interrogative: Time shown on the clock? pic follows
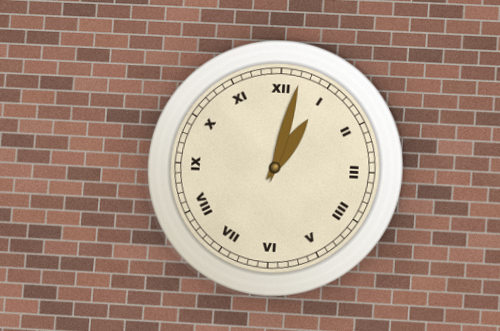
1:02
